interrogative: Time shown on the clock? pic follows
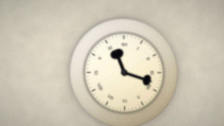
11:18
